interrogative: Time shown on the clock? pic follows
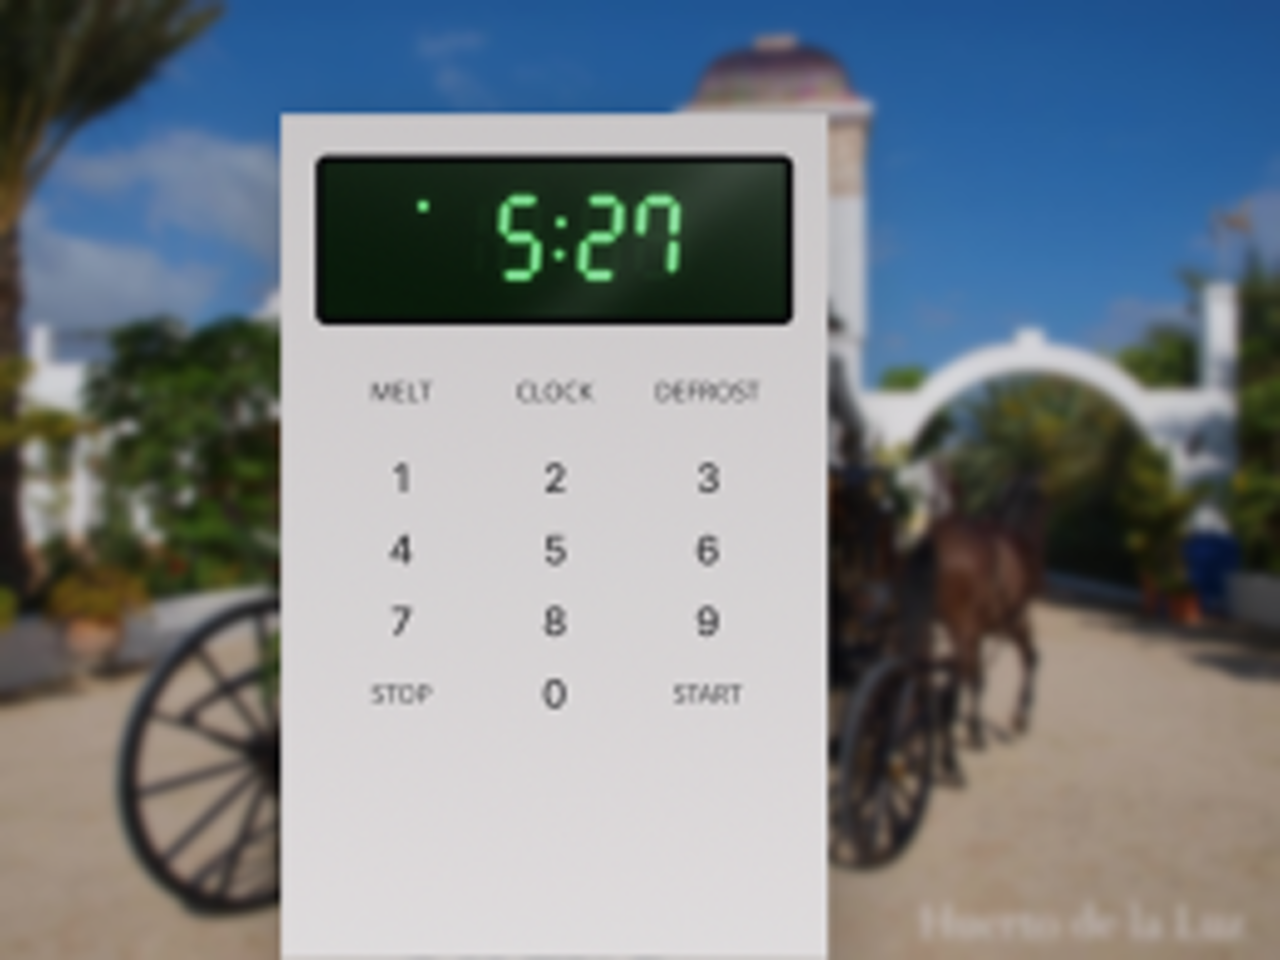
5:27
